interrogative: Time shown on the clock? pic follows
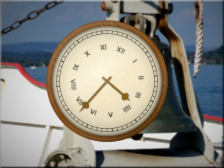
3:33
